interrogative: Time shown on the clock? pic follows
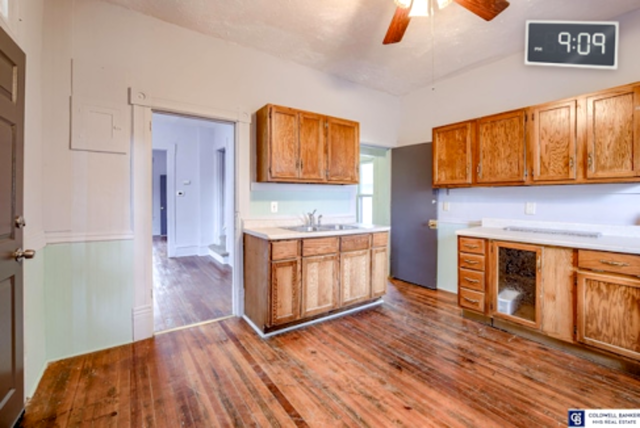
9:09
